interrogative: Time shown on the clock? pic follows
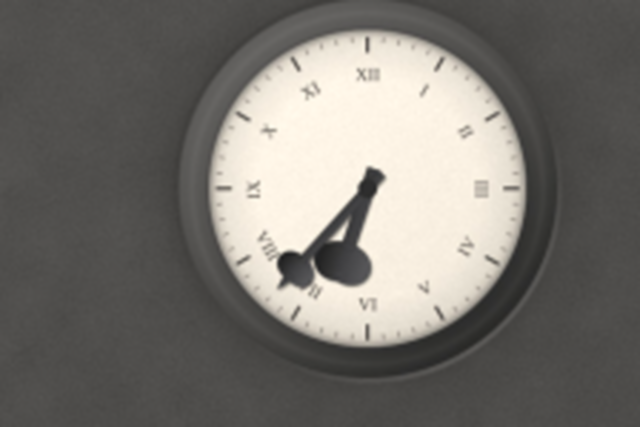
6:37
